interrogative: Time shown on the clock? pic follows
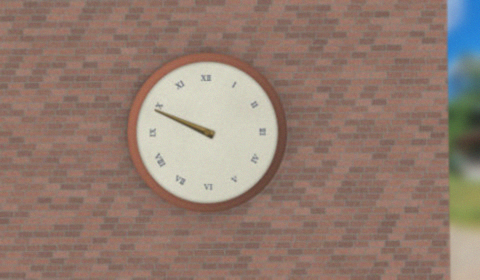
9:49
